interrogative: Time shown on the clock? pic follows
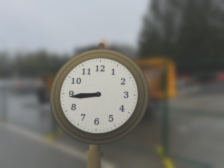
8:44
